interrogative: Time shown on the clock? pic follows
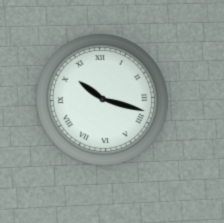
10:18
